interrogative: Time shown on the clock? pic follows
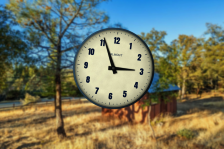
2:56
